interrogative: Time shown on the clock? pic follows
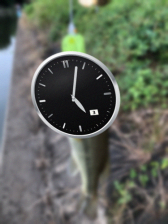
5:03
